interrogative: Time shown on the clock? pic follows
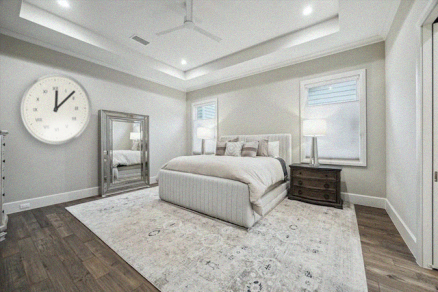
12:08
